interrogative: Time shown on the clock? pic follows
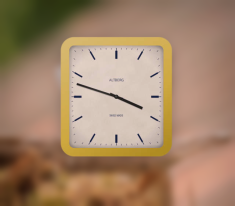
3:48
